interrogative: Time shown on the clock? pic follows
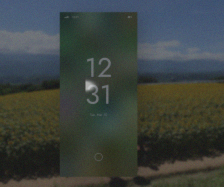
12:31
